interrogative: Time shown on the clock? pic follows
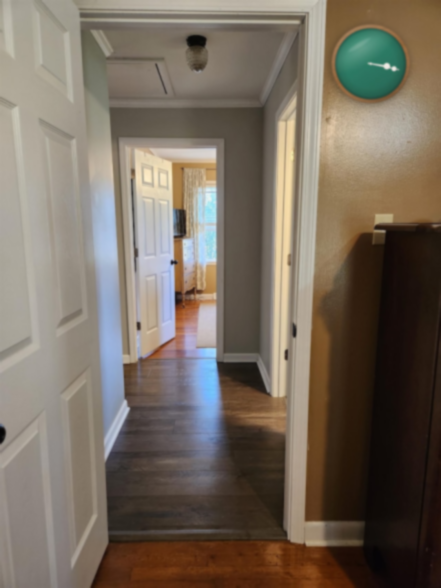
3:17
